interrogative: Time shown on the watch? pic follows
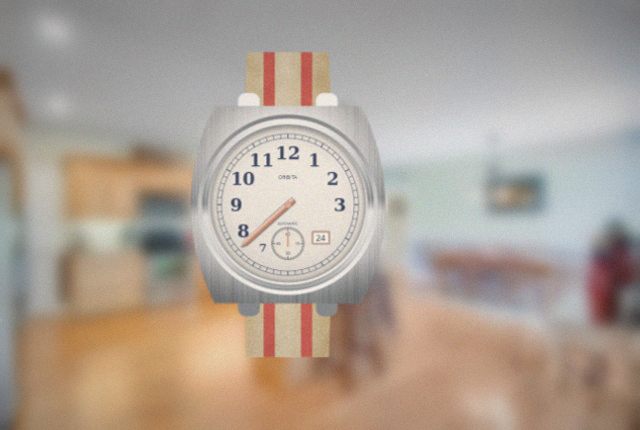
7:38
